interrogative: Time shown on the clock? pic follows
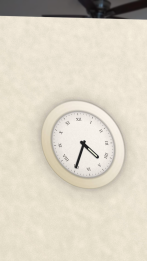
4:35
